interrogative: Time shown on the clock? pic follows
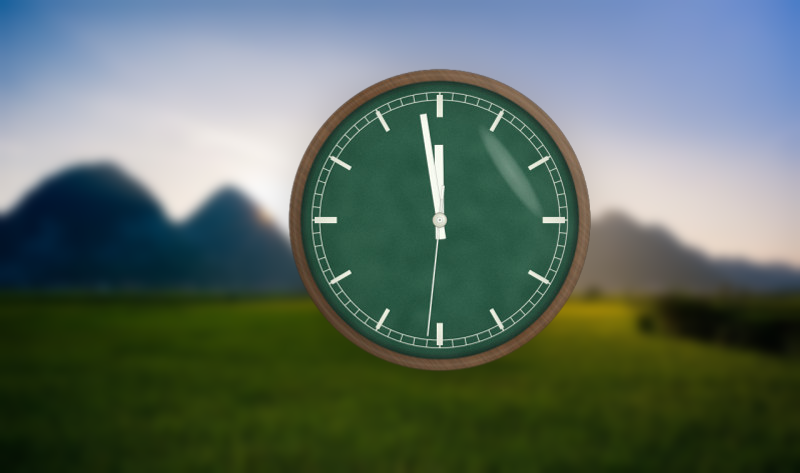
11:58:31
